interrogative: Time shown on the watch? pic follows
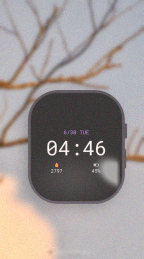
4:46
